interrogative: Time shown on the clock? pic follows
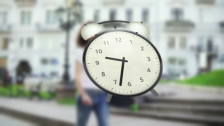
9:33
